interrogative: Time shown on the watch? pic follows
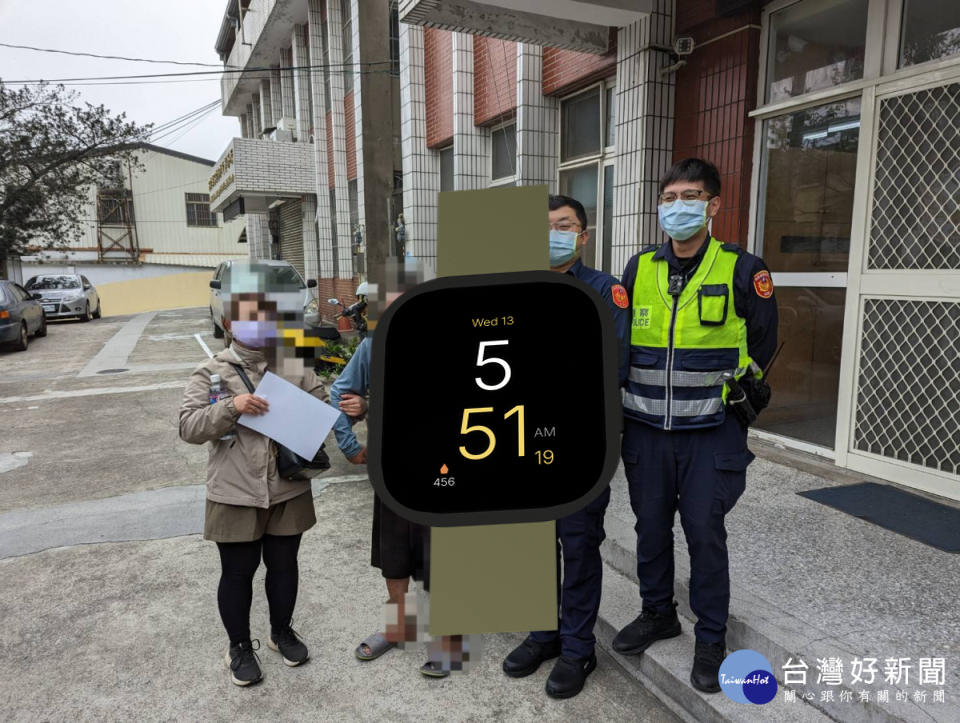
5:51:19
